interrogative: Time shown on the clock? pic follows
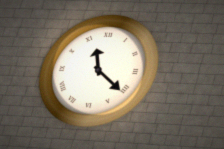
11:21
